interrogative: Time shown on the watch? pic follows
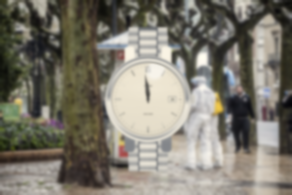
11:59
